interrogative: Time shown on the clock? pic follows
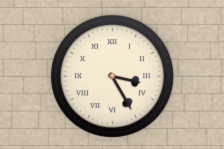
3:25
